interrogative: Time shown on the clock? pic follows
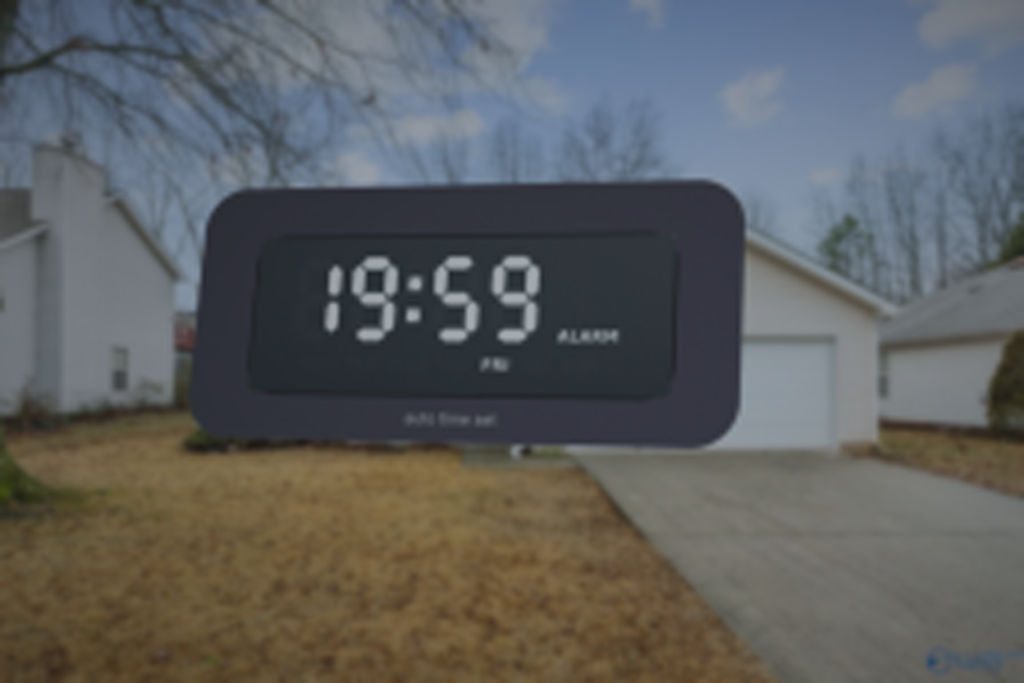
19:59
